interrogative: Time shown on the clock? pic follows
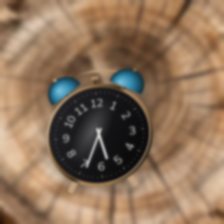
5:34
